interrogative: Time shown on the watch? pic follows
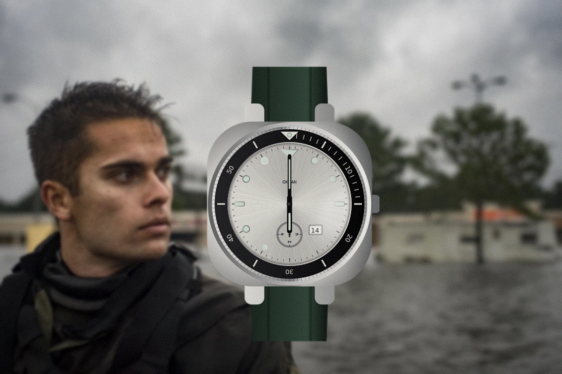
6:00
